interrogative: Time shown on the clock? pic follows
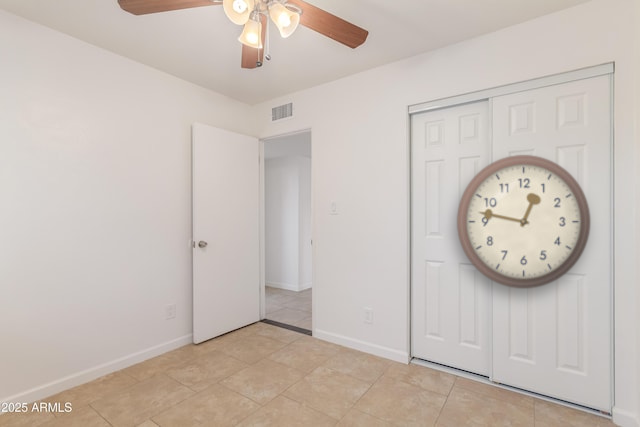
12:47
